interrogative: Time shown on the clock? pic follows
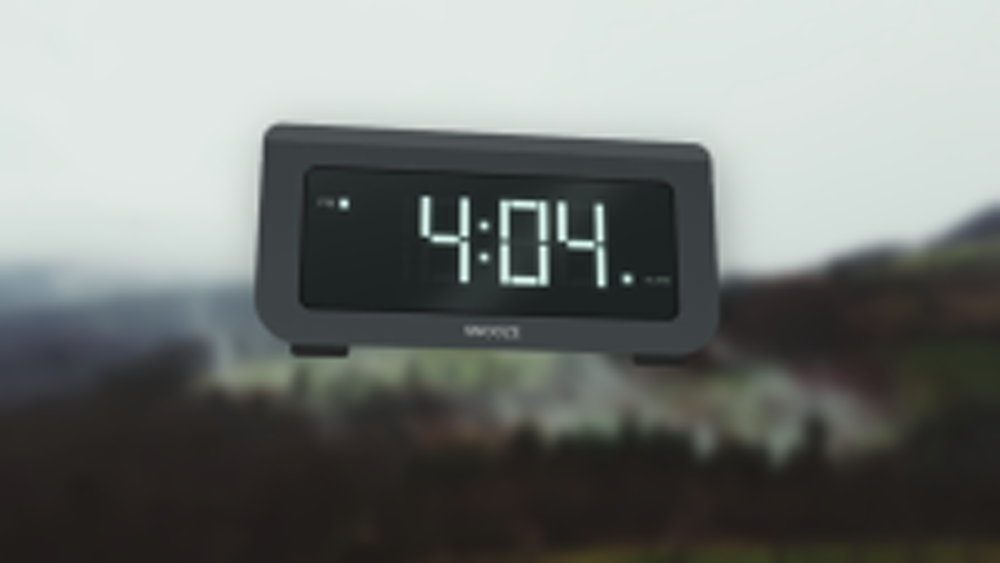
4:04
